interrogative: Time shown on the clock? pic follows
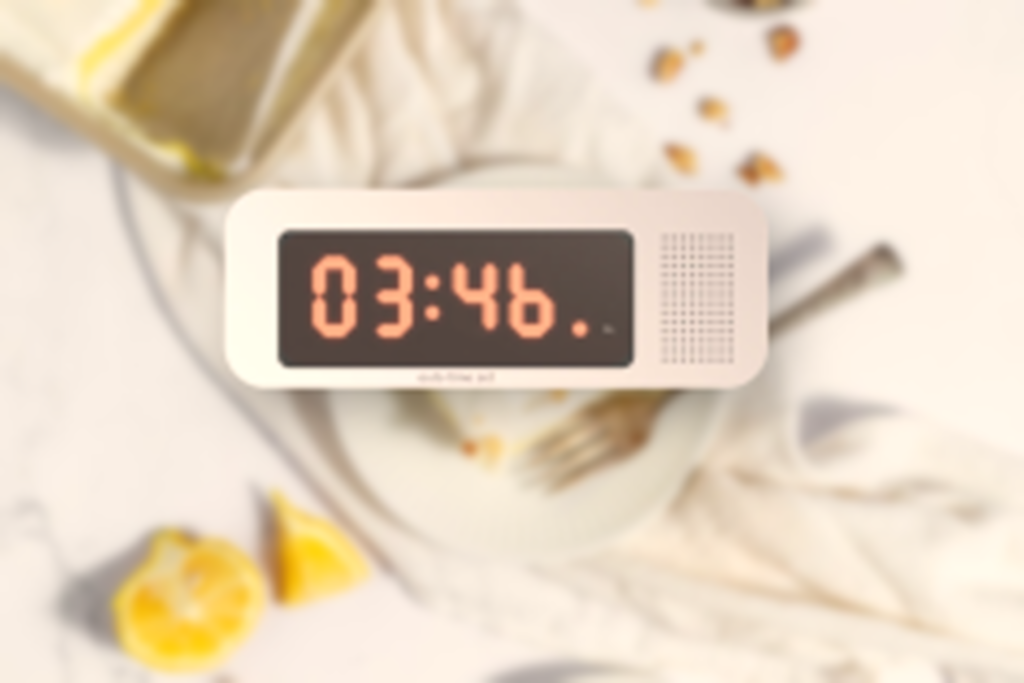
3:46
